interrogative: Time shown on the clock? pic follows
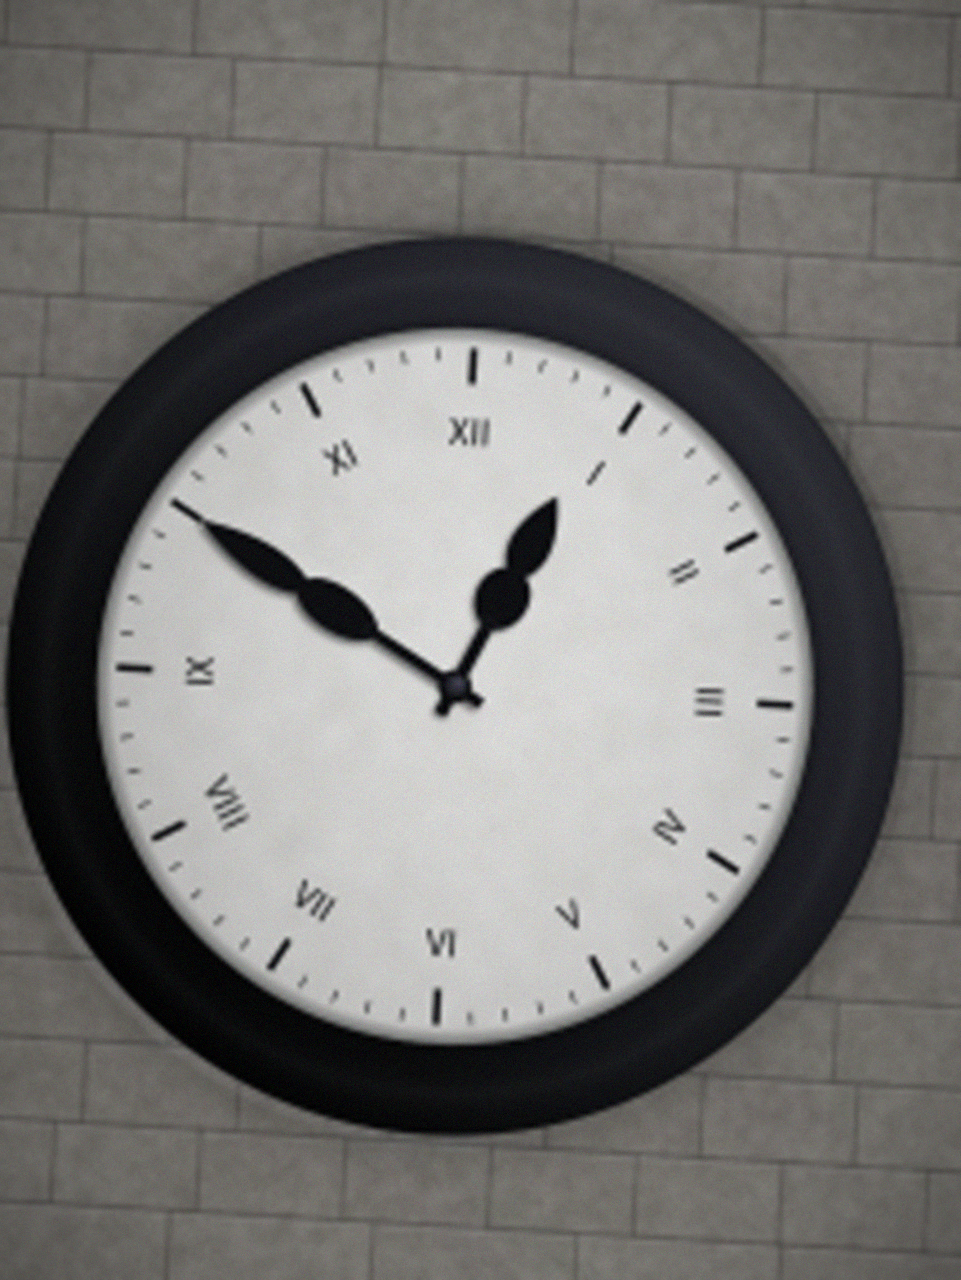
12:50
